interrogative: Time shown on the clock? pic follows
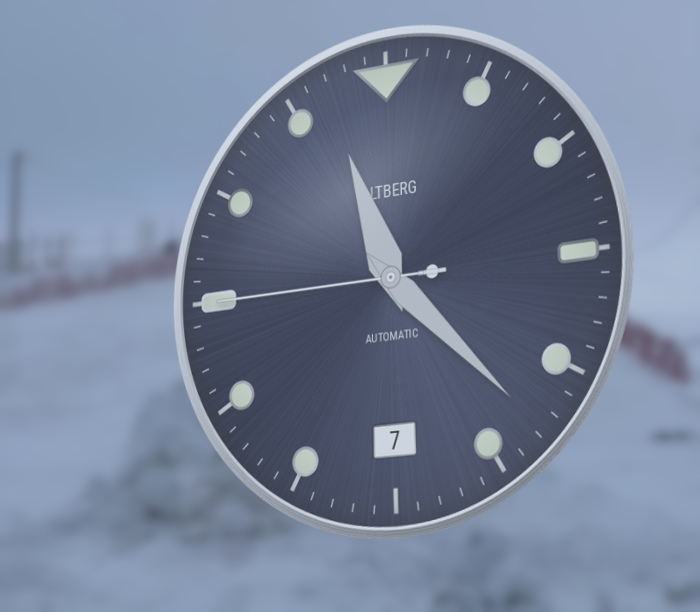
11:22:45
